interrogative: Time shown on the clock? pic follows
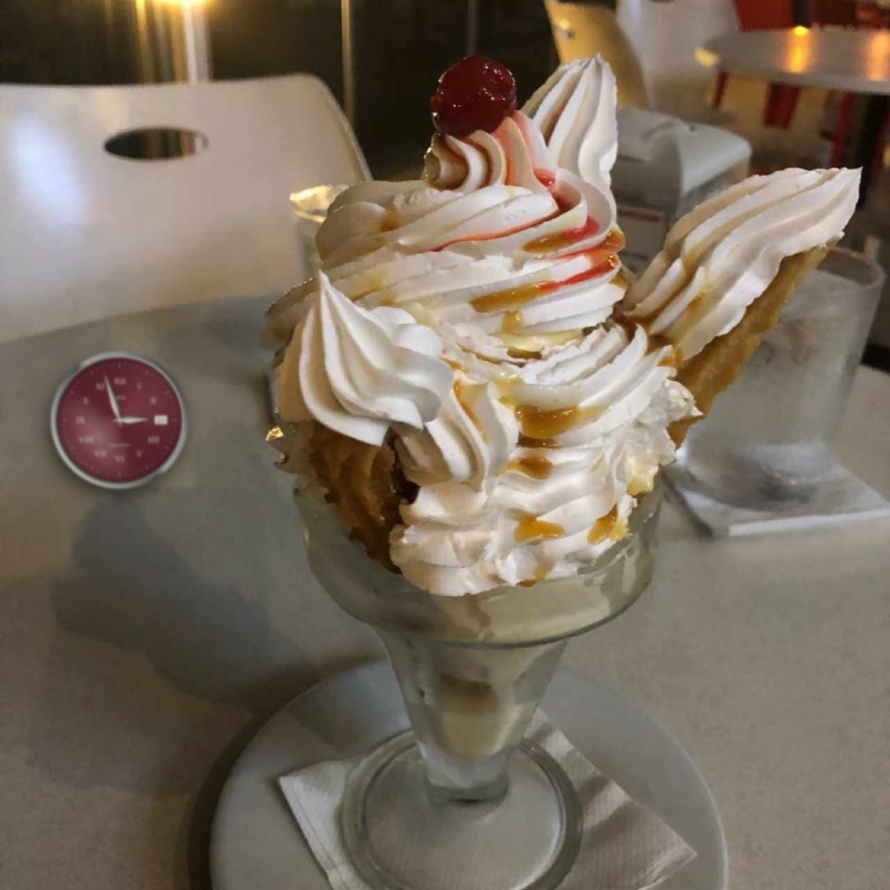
2:57
